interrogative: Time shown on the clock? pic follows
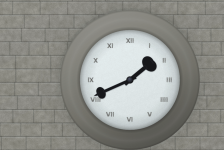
1:41
